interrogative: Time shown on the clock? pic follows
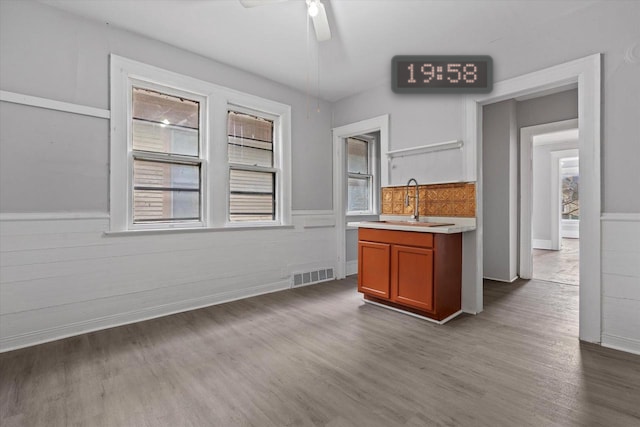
19:58
